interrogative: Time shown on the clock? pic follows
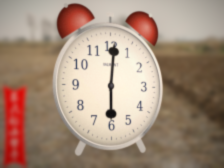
6:01
